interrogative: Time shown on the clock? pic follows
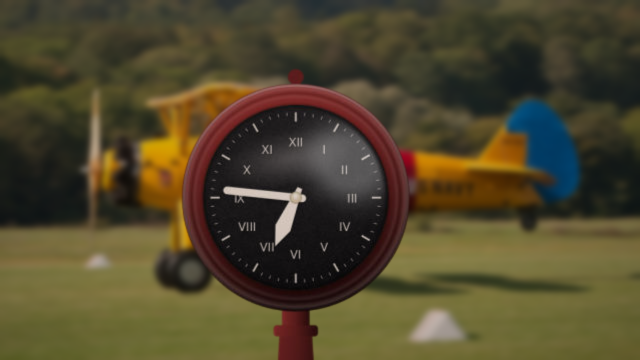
6:46
